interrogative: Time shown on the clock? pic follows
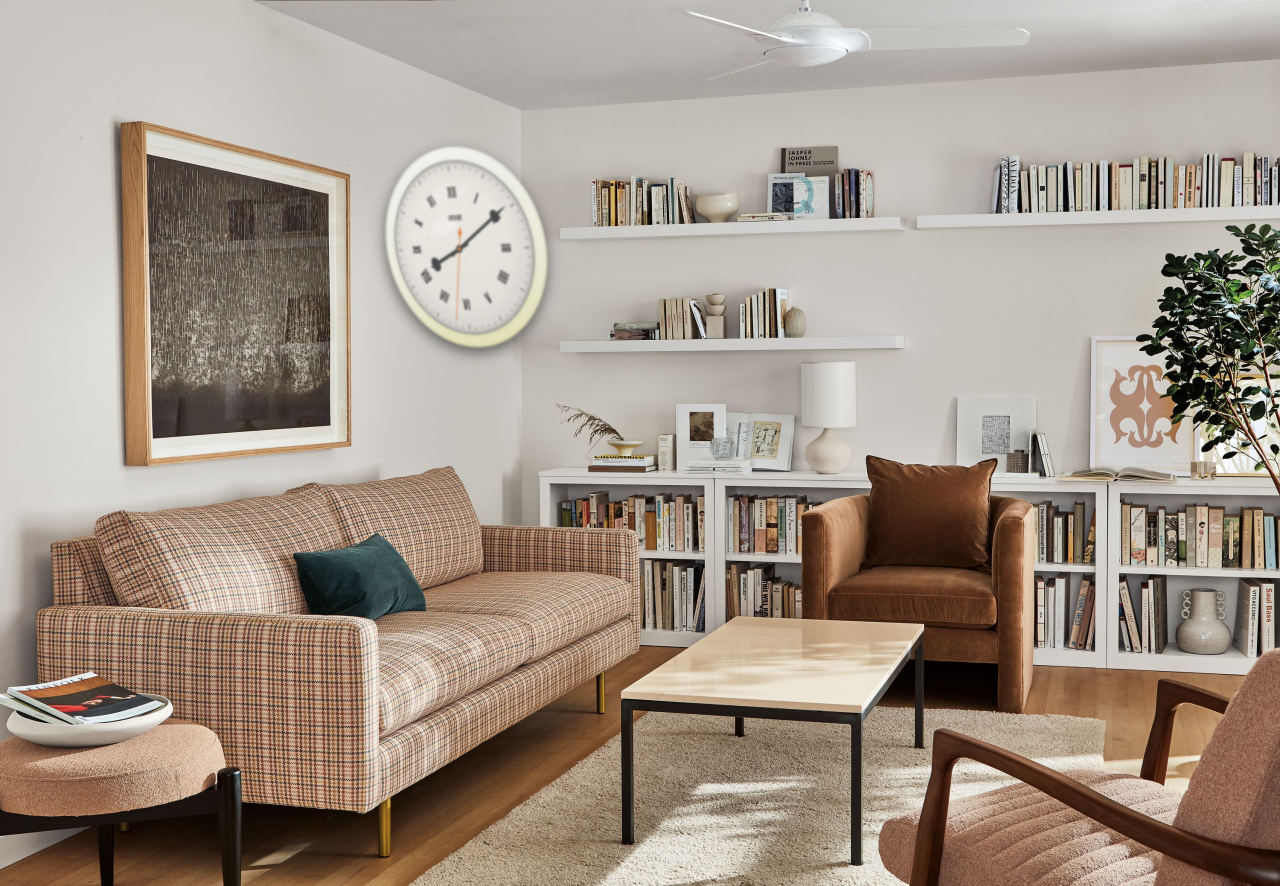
8:09:32
